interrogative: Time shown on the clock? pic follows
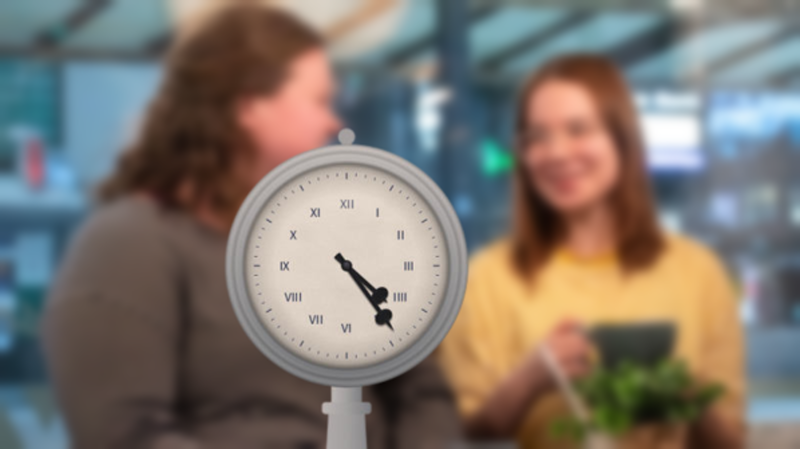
4:24
